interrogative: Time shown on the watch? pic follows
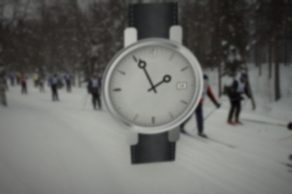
1:56
